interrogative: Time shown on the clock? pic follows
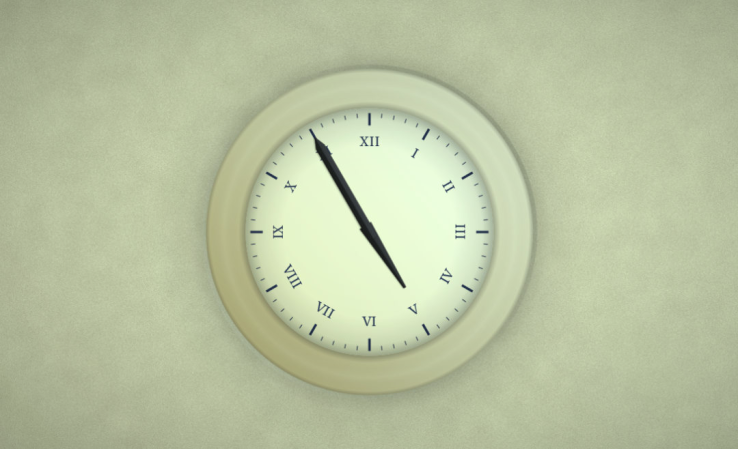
4:55
